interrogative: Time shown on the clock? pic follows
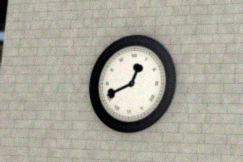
12:41
